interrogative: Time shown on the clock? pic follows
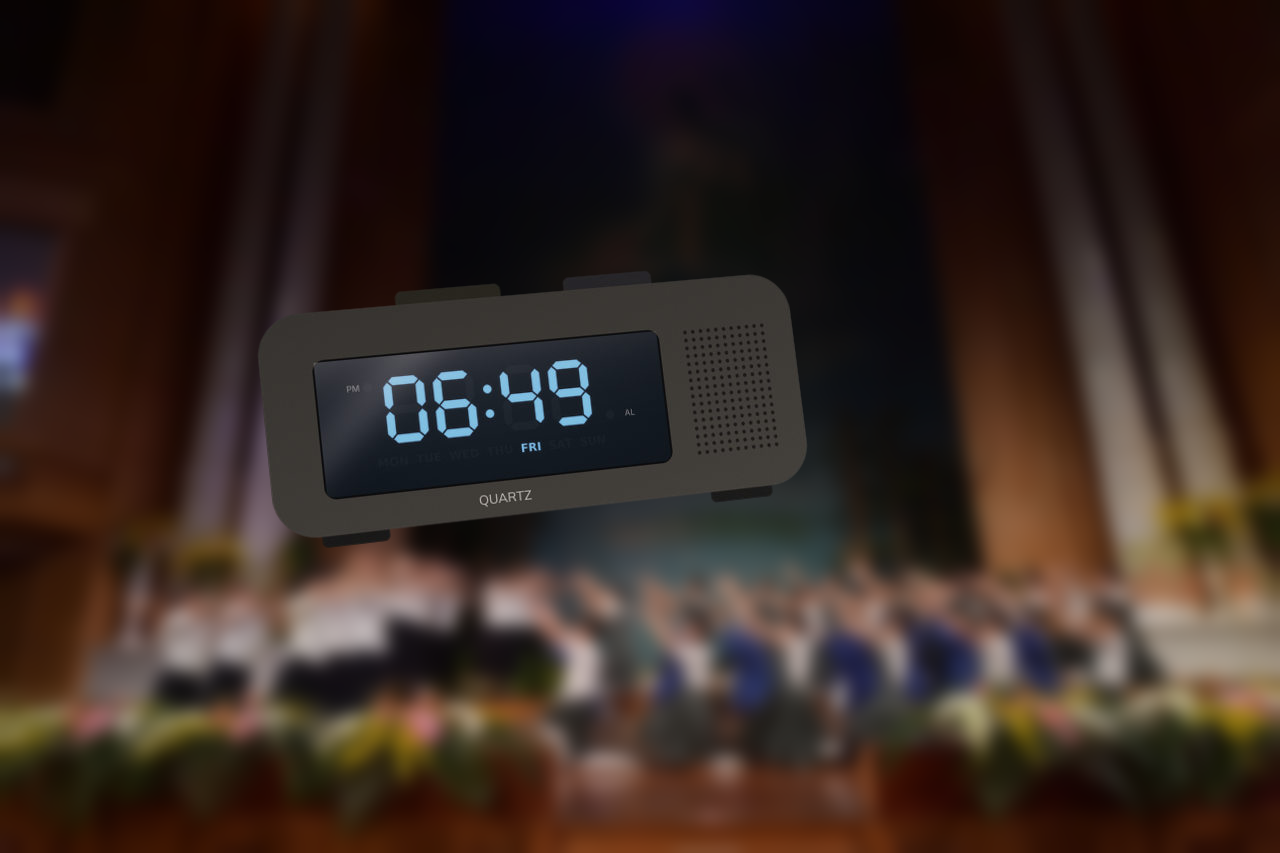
6:49
